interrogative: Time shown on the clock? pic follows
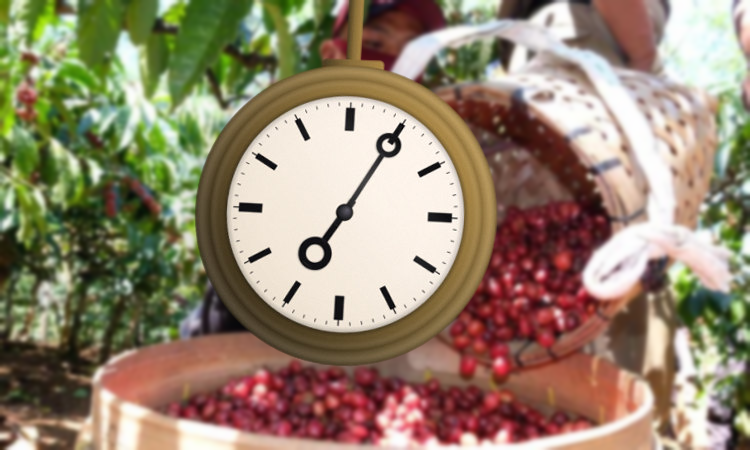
7:05
